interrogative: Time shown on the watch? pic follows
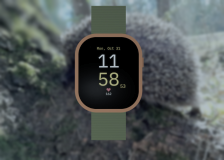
11:58
